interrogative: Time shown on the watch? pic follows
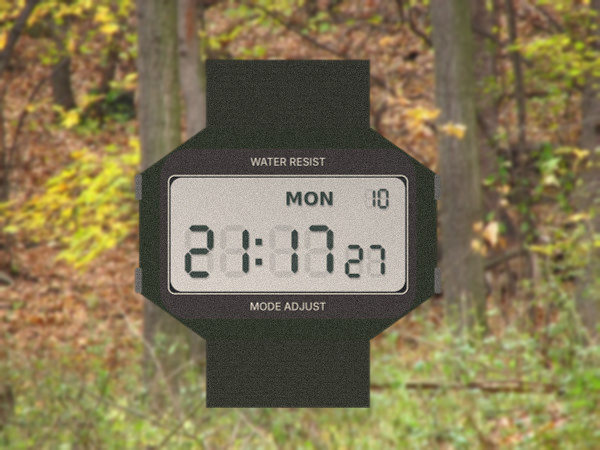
21:17:27
